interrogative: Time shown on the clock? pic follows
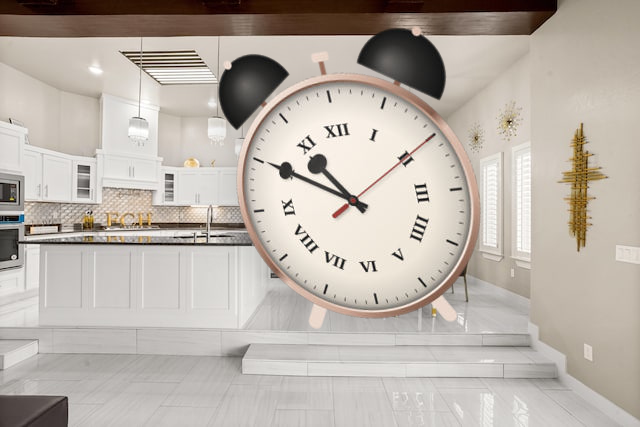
10:50:10
